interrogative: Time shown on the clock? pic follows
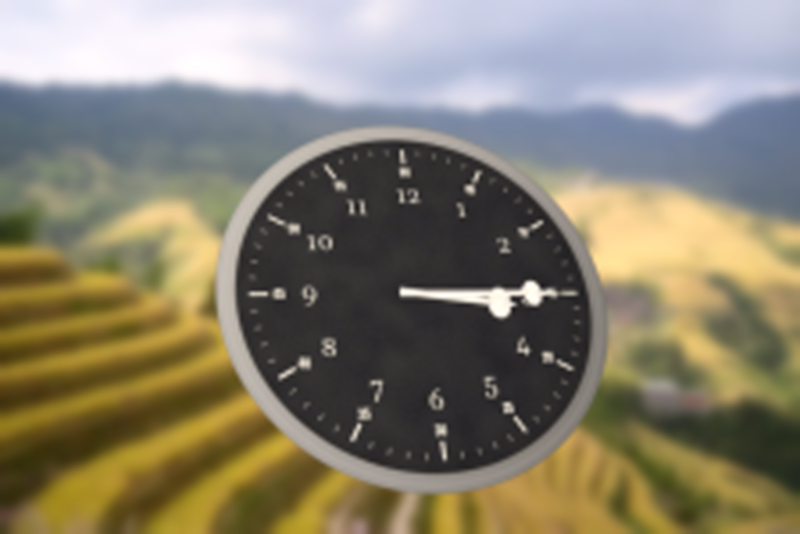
3:15
